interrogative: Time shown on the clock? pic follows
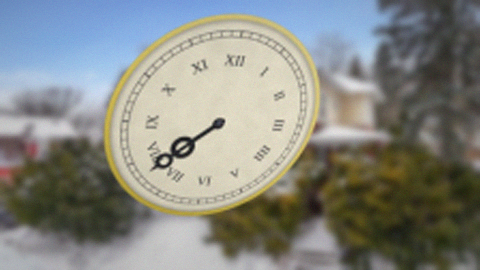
7:38
